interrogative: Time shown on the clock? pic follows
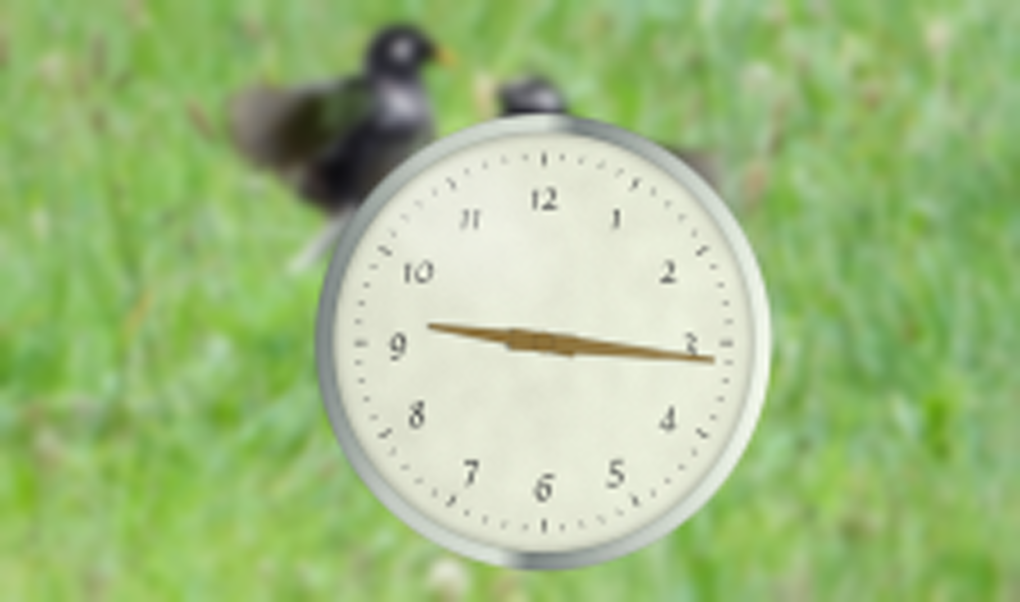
9:16
